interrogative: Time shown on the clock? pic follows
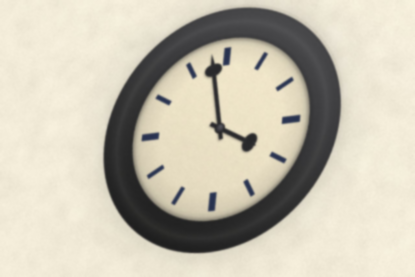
3:58
